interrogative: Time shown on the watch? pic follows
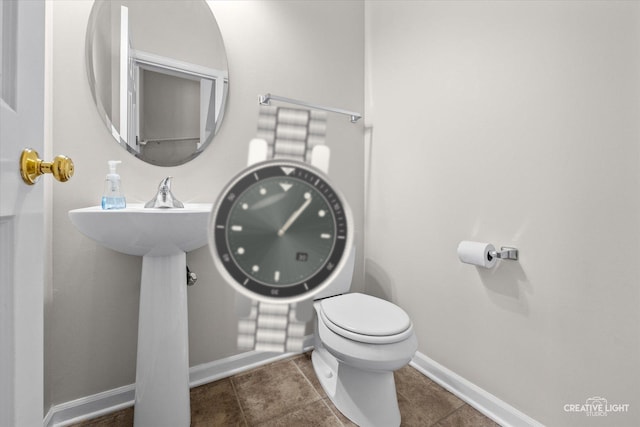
1:06
